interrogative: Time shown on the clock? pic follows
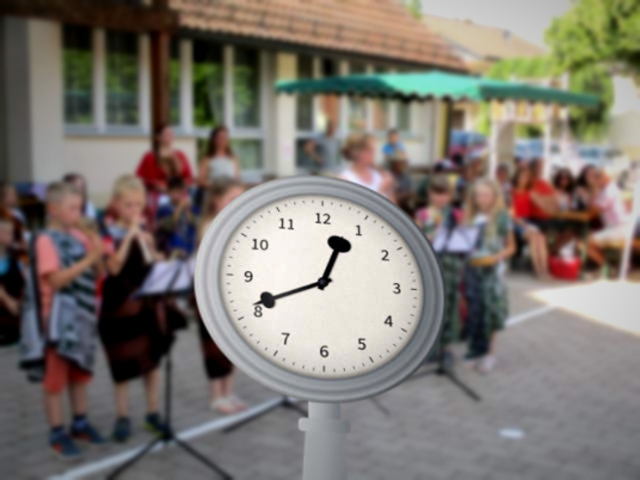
12:41
